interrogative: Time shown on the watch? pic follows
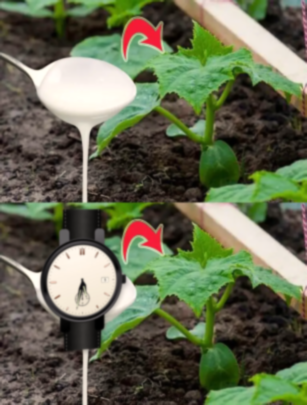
5:32
